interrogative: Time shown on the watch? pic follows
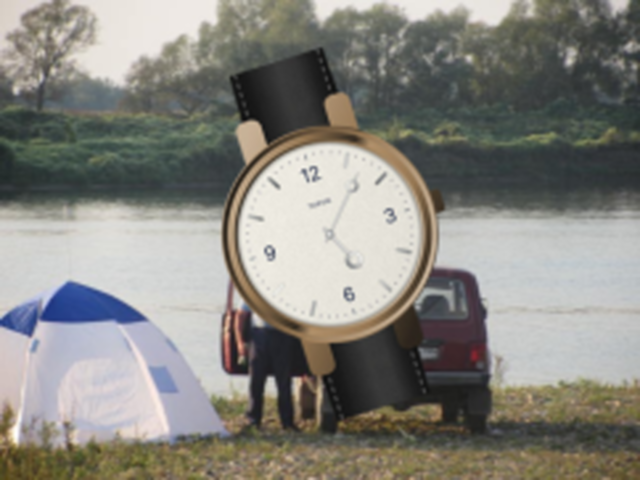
5:07
